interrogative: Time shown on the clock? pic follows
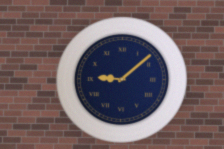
9:08
